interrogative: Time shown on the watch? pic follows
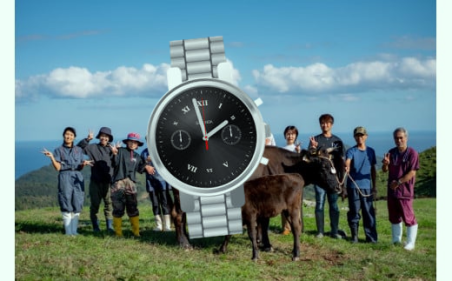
1:58
